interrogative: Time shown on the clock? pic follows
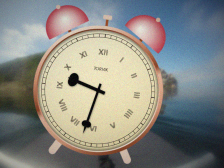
9:32
